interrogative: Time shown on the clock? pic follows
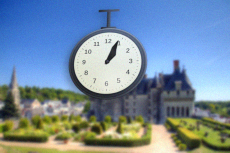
1:04
